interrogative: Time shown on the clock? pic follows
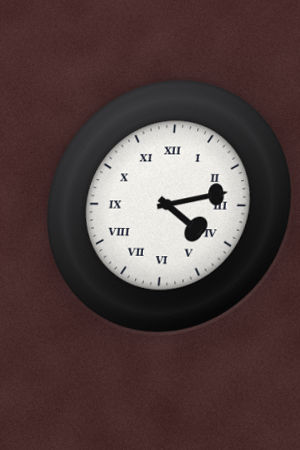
4:13
